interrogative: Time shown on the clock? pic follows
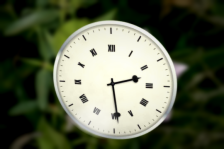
2:29
